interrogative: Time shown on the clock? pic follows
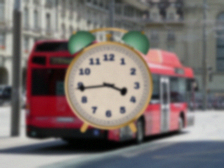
3:44
